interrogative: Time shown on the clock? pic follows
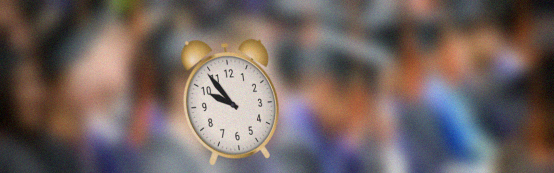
9:54
